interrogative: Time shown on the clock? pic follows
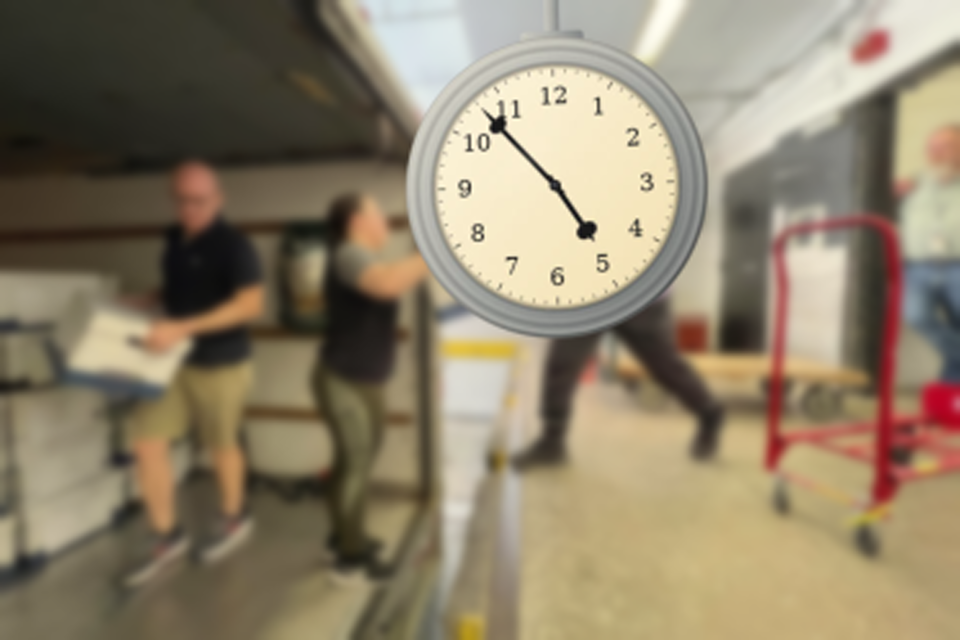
4:53
